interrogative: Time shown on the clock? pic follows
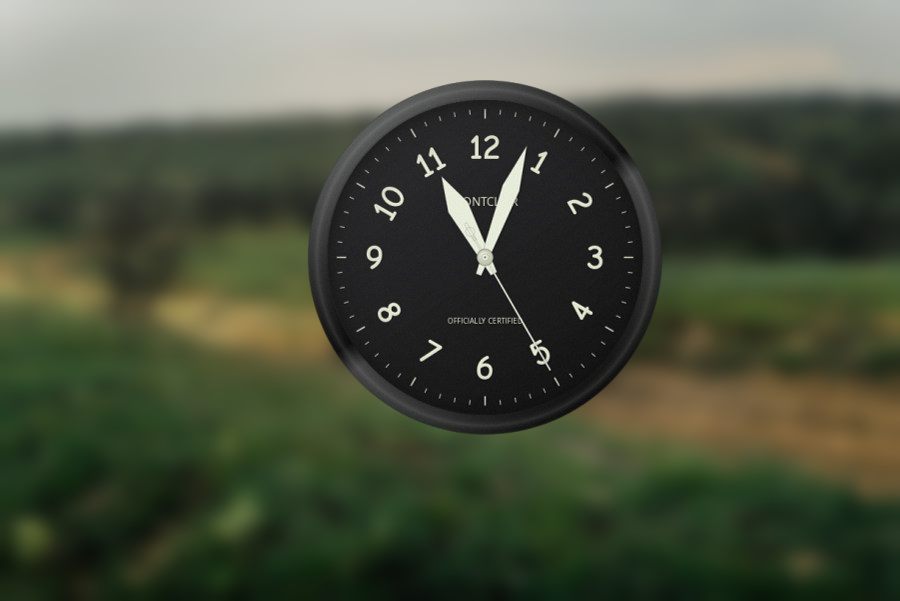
11:03:25
